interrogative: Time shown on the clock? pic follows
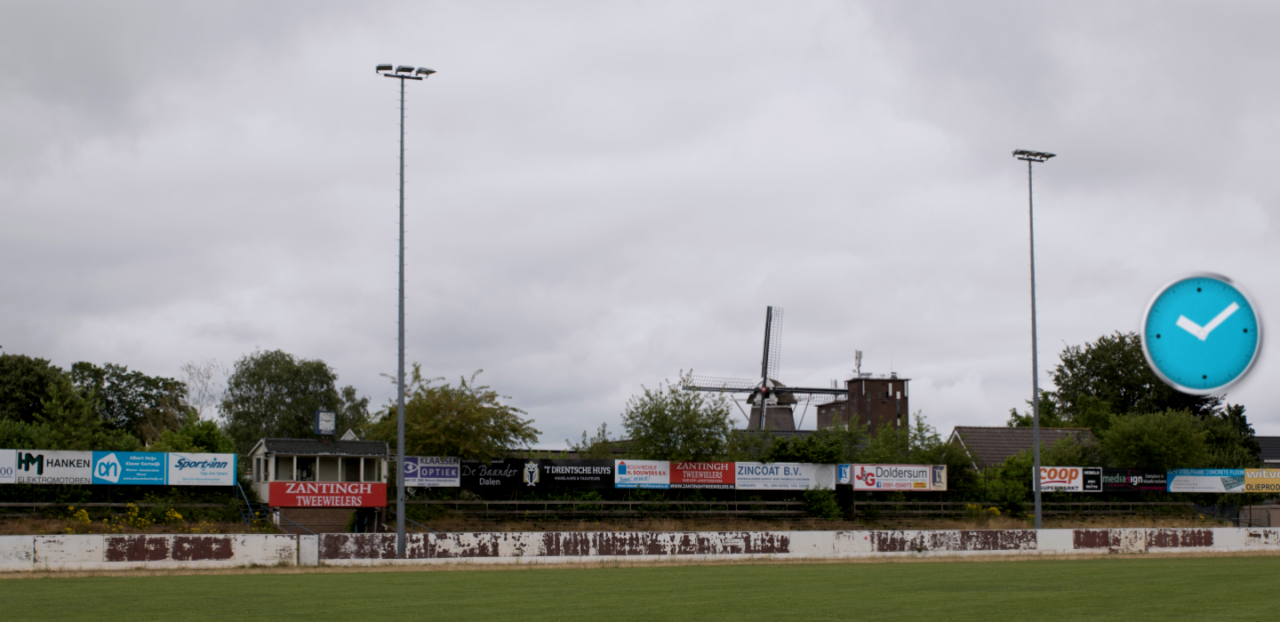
10:09
